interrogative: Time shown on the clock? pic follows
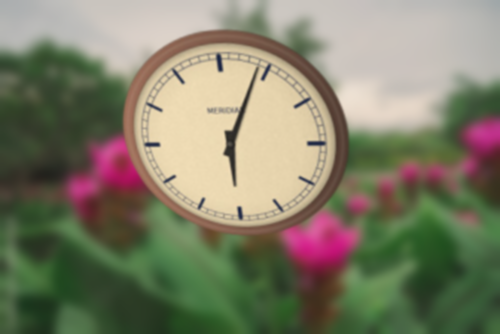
6:04
